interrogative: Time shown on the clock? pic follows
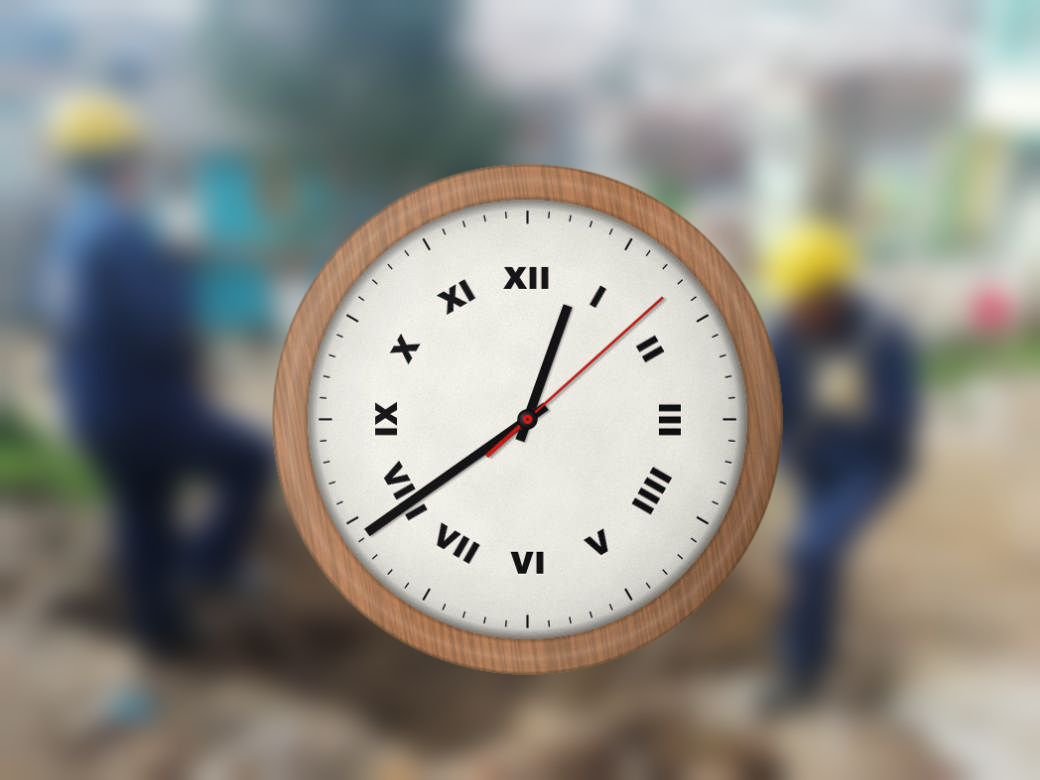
12:39:08
